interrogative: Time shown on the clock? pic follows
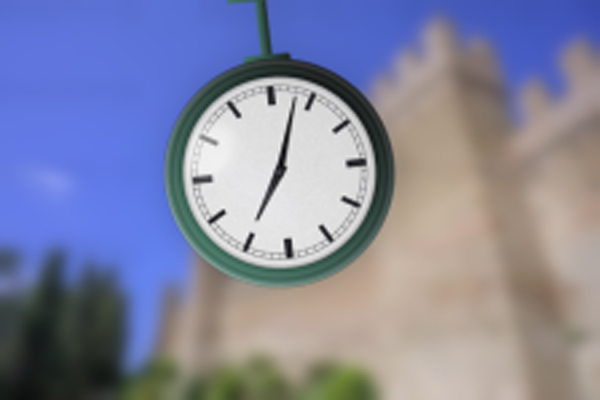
7:03
